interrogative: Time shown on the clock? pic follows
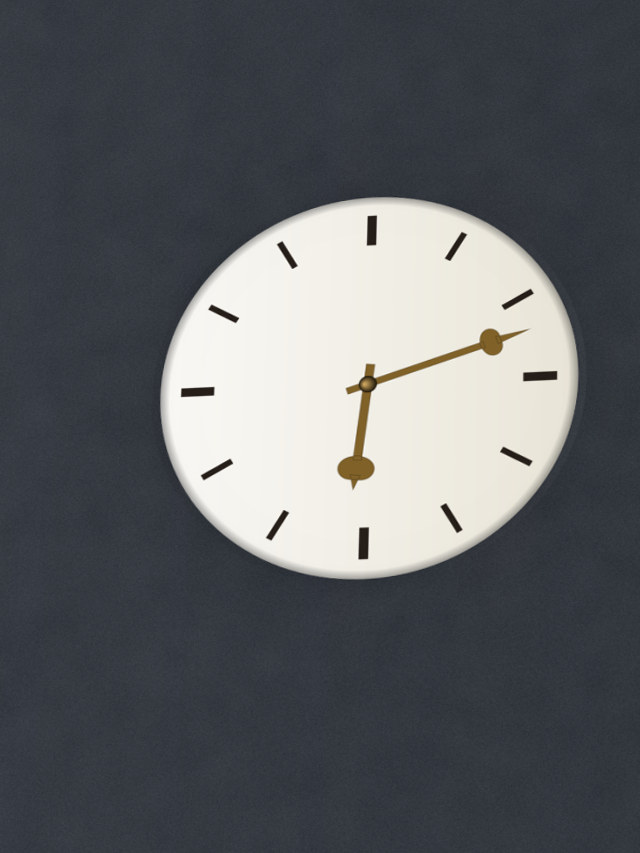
6:12
